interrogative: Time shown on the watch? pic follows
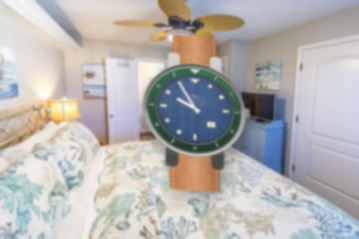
9:55
